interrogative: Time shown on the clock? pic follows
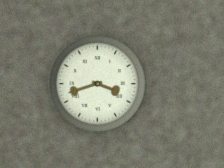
3:42
